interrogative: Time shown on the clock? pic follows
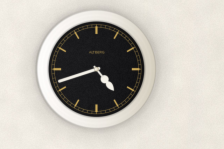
4:42
